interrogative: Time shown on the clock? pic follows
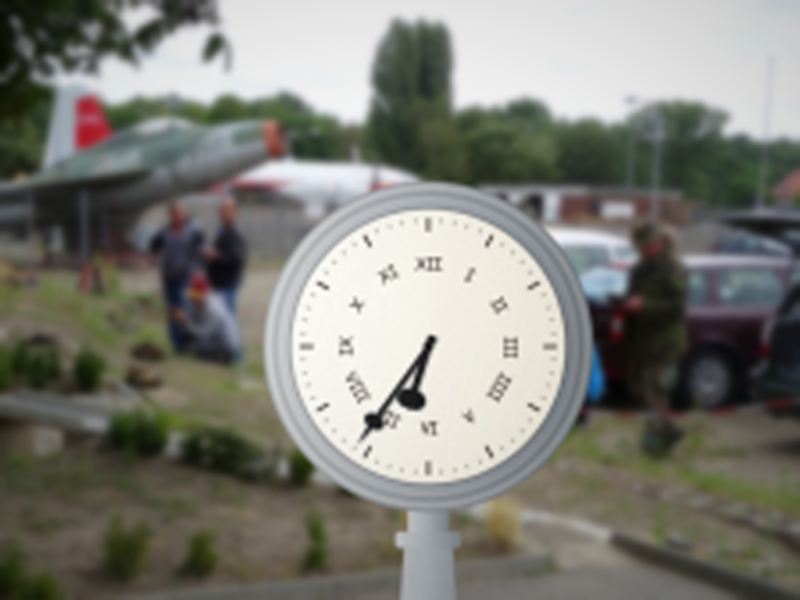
6:36
